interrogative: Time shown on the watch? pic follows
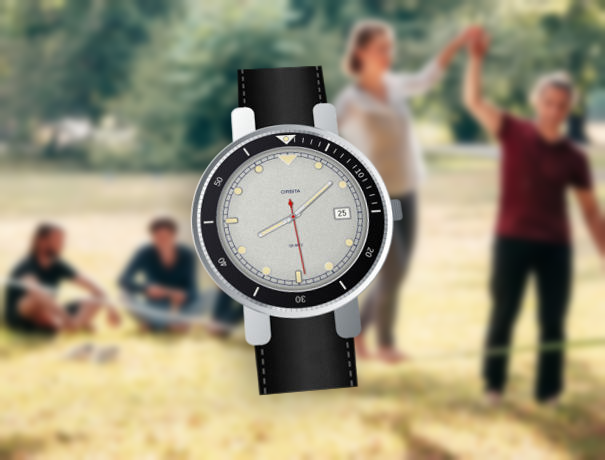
8:08:29
